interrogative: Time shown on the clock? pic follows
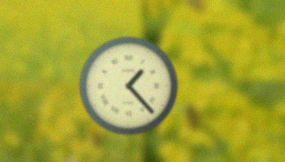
1:23
